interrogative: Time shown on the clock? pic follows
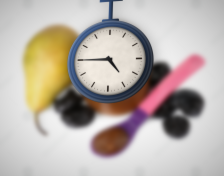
4:45
